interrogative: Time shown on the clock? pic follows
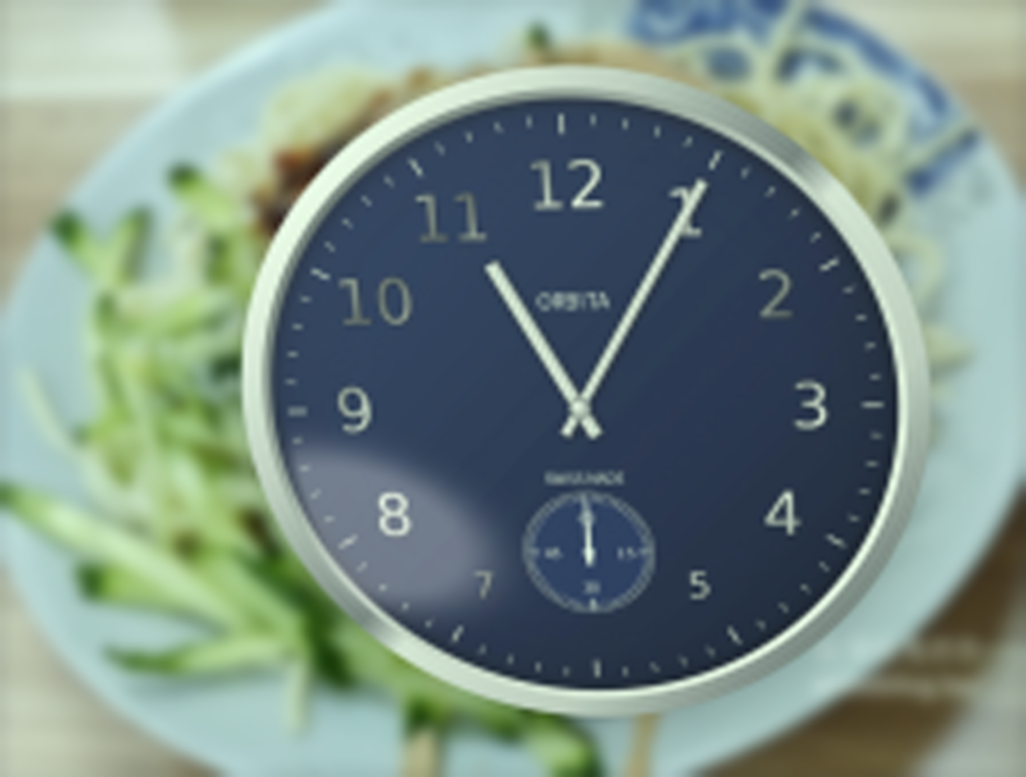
11:05
